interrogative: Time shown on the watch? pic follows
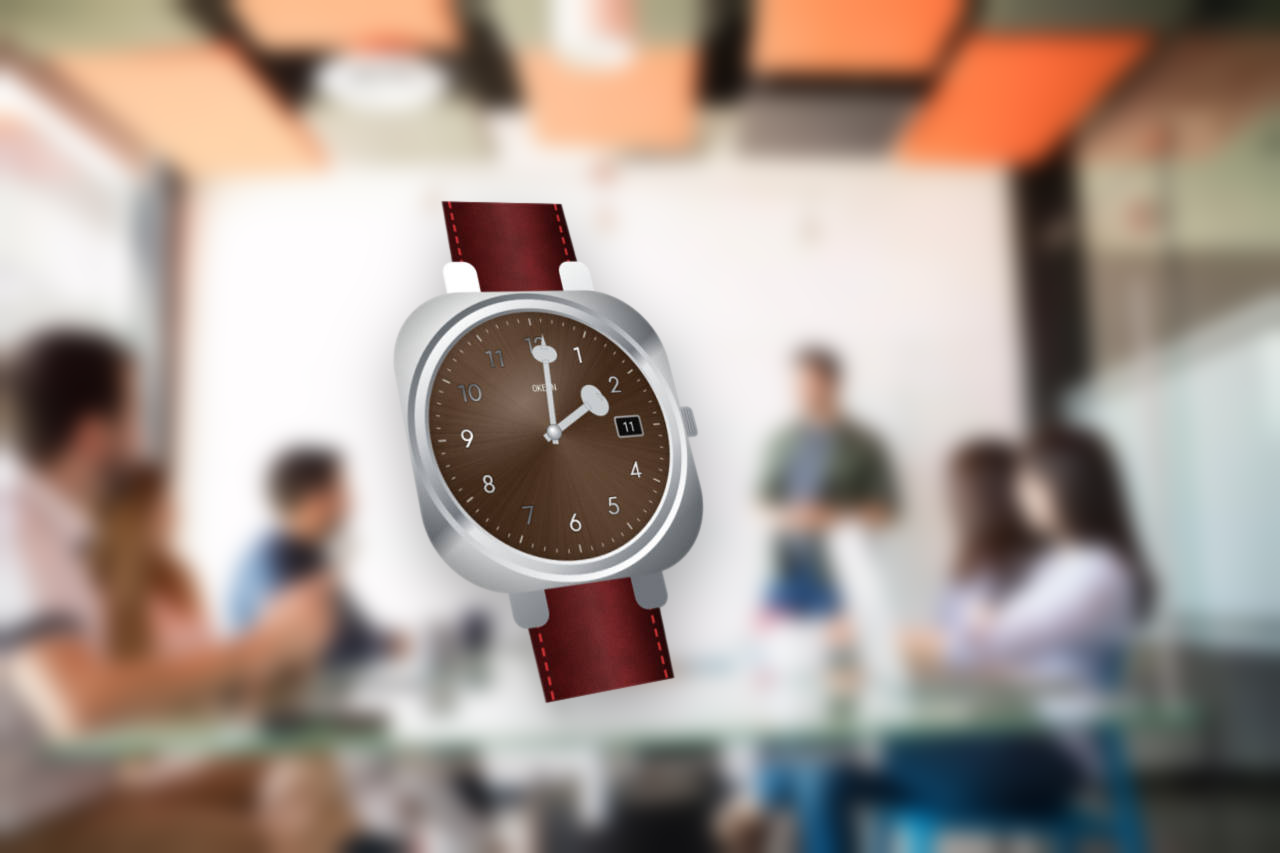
2:01
